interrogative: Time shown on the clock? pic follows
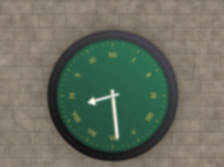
8:29
